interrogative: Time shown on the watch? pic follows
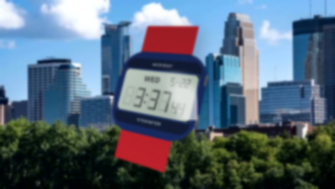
3:37
